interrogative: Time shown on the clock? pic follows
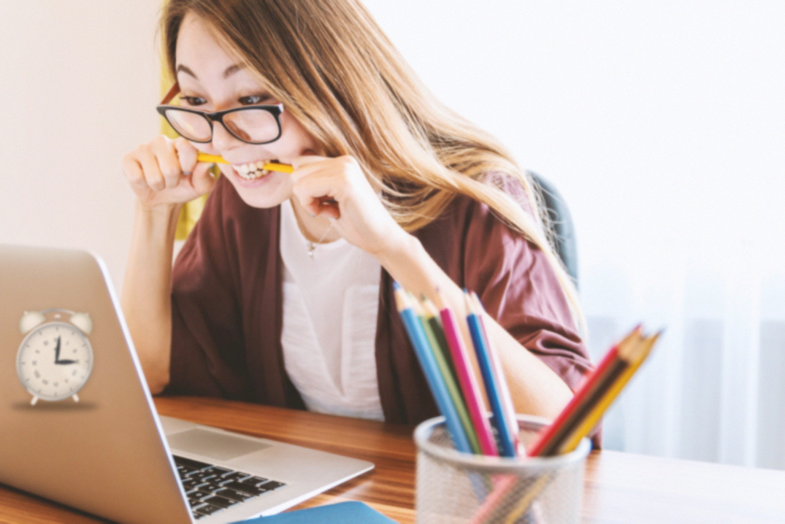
3:01
